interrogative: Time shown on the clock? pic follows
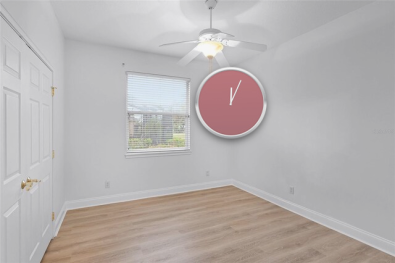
12:04
